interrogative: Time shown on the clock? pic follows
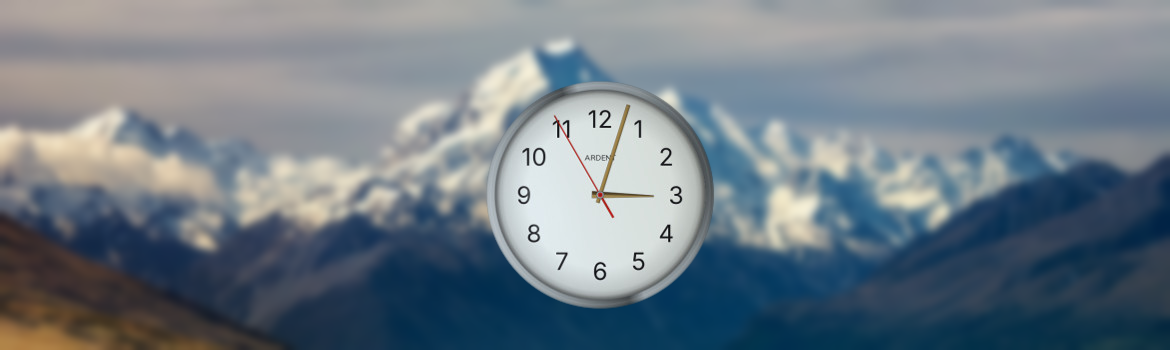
3:02:55
